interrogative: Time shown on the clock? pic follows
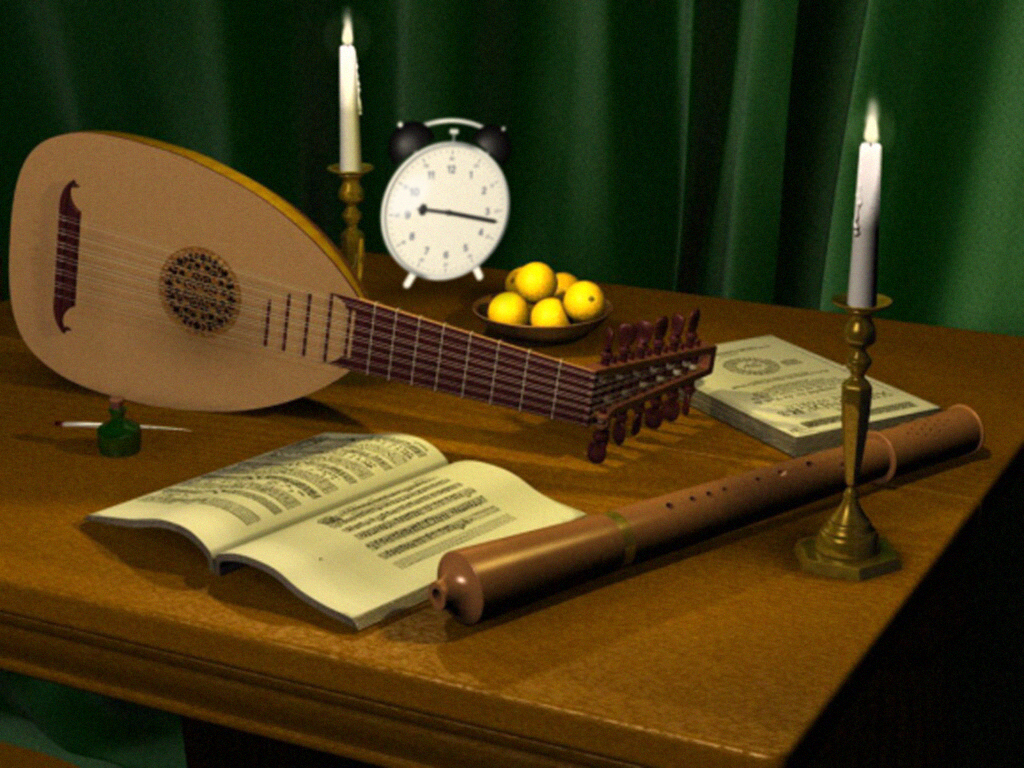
9:17
